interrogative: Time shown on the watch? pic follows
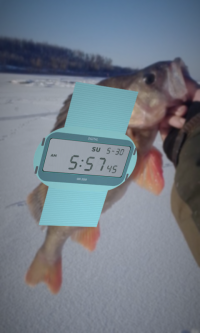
5:57:45
